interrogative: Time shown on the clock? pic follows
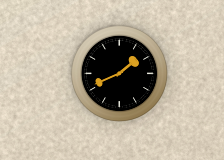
1:41
